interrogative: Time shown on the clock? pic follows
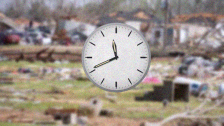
11:41
